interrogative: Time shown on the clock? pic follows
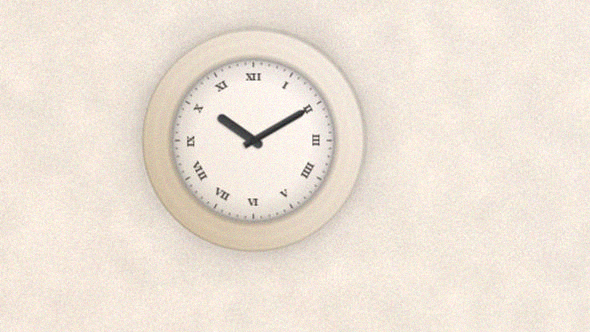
10:10
